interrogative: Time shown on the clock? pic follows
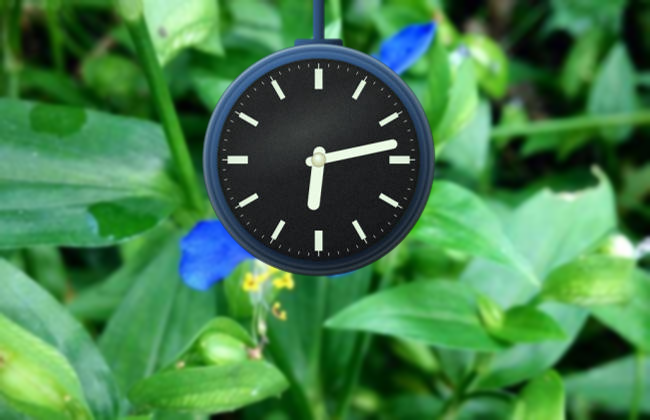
6:13
